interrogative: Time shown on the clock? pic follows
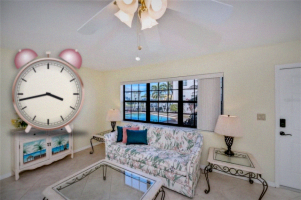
3:43
